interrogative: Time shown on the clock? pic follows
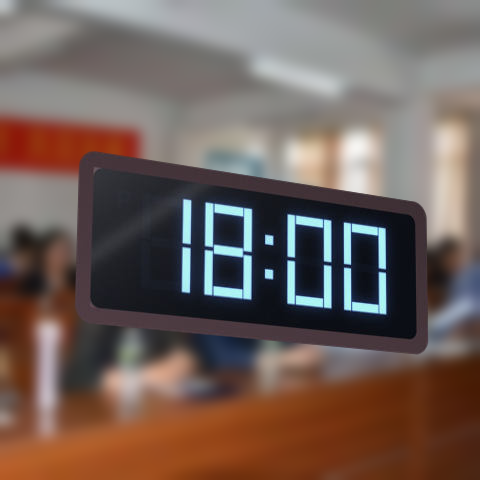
18:00
